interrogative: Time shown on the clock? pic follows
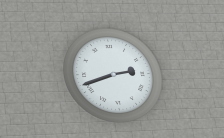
2:42
